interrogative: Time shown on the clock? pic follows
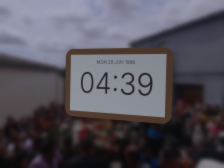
4:39
